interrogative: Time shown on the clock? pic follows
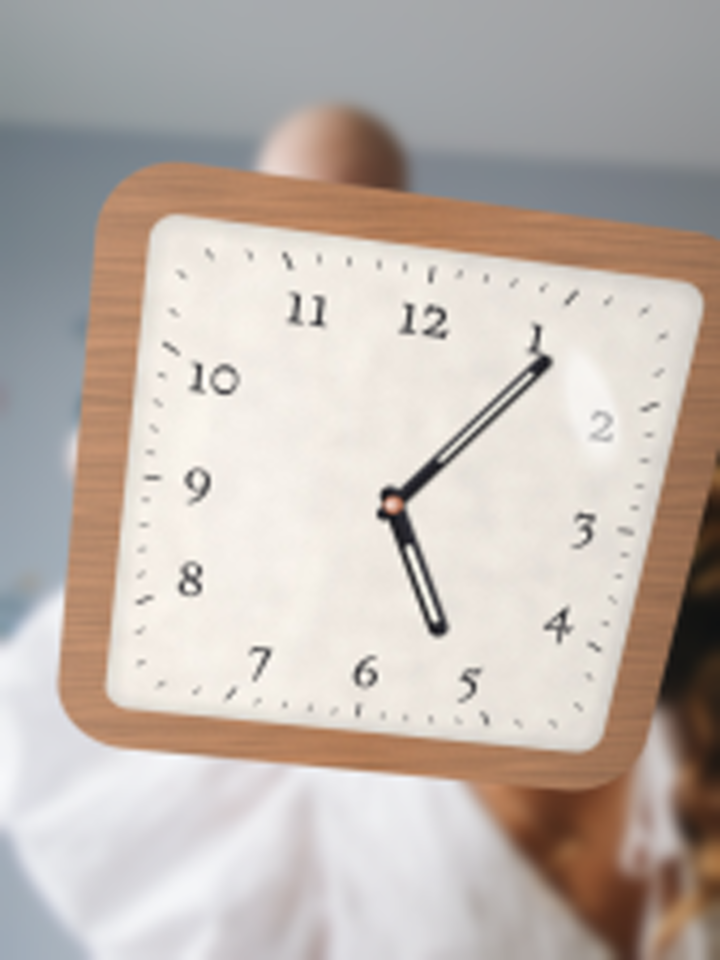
5:06
